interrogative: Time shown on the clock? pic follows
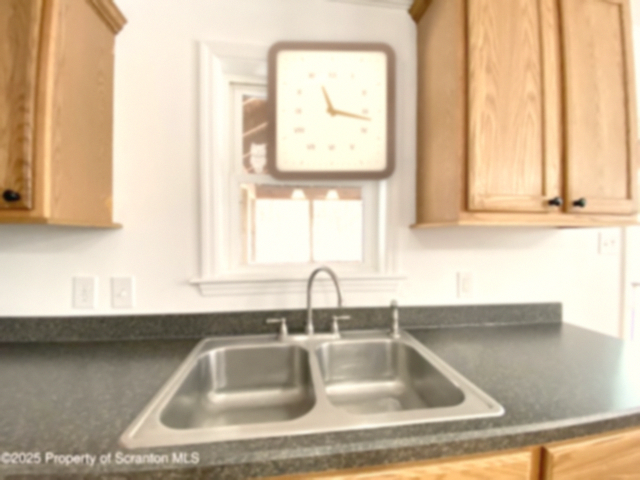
11:17
